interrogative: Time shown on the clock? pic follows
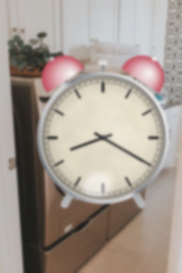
8:20
